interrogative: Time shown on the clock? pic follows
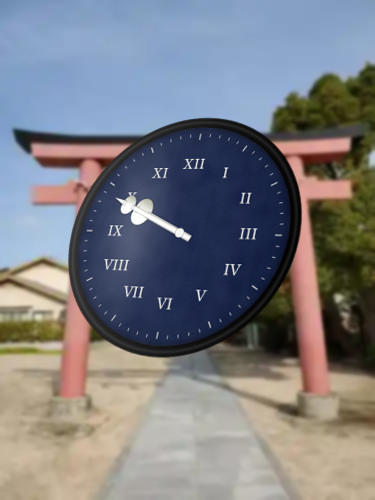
9:49
